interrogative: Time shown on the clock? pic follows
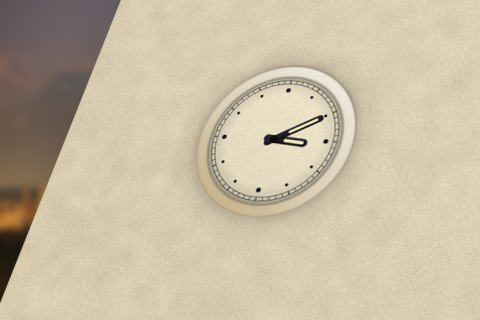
3:10
